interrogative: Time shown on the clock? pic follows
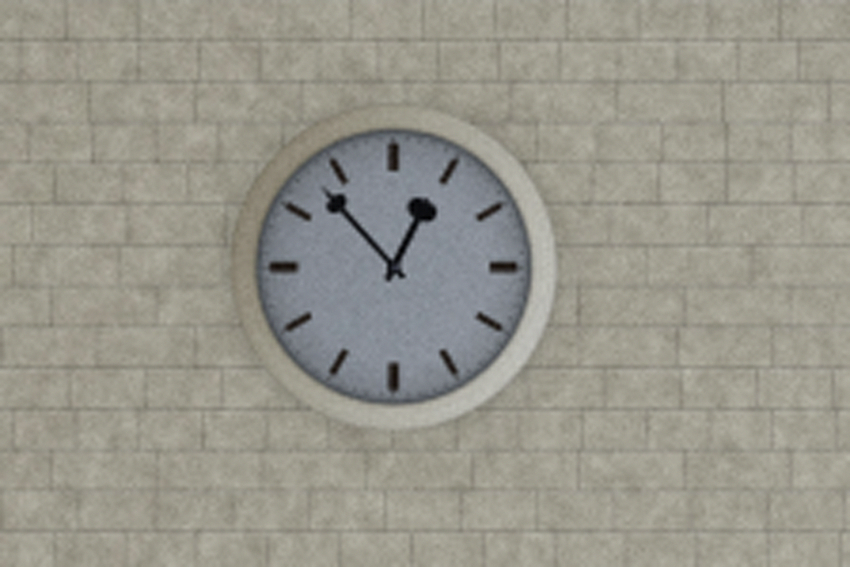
12:53
